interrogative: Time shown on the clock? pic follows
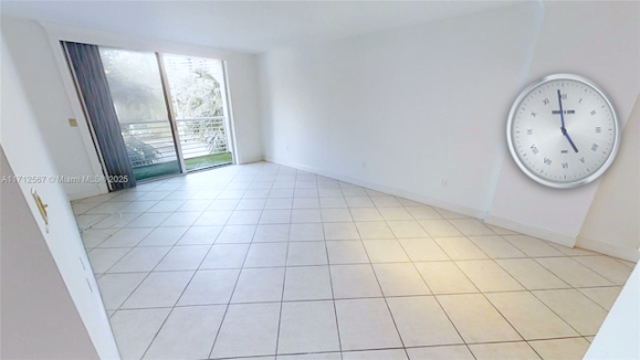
4:59
